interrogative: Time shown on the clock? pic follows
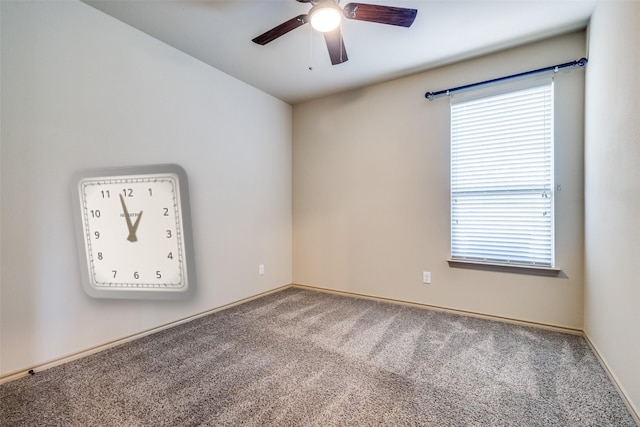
12:58
